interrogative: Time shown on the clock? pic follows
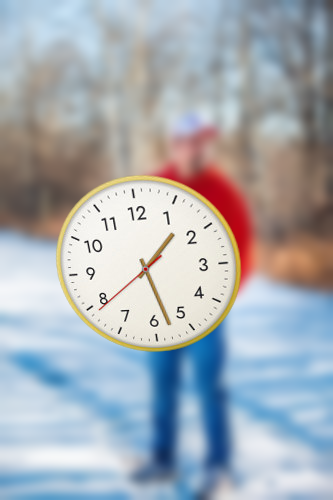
1:27:39
